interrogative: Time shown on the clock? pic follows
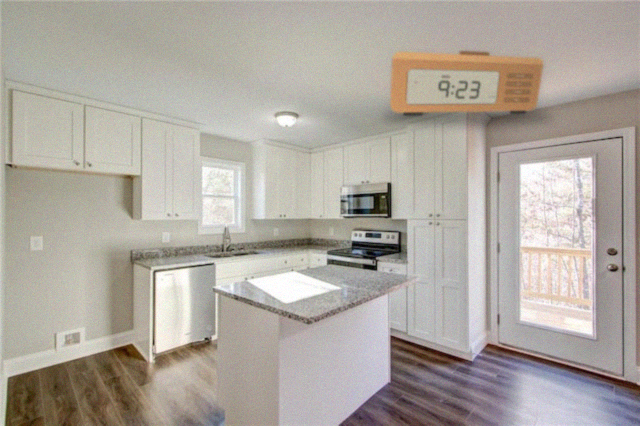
9:23
